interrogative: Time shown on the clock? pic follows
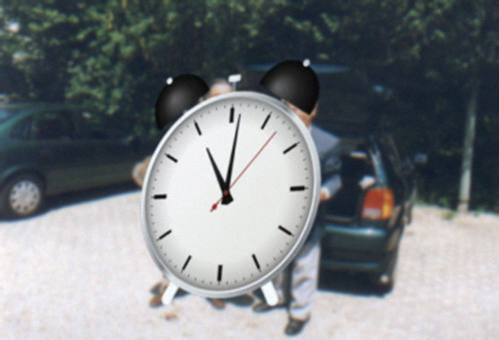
11:01:07
